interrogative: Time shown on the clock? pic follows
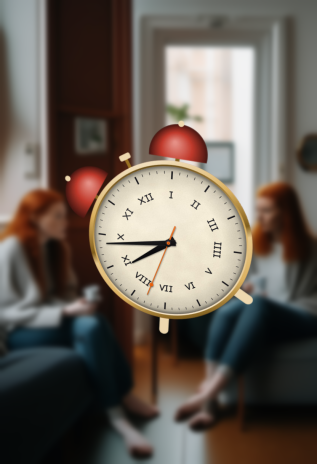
8:48:38
